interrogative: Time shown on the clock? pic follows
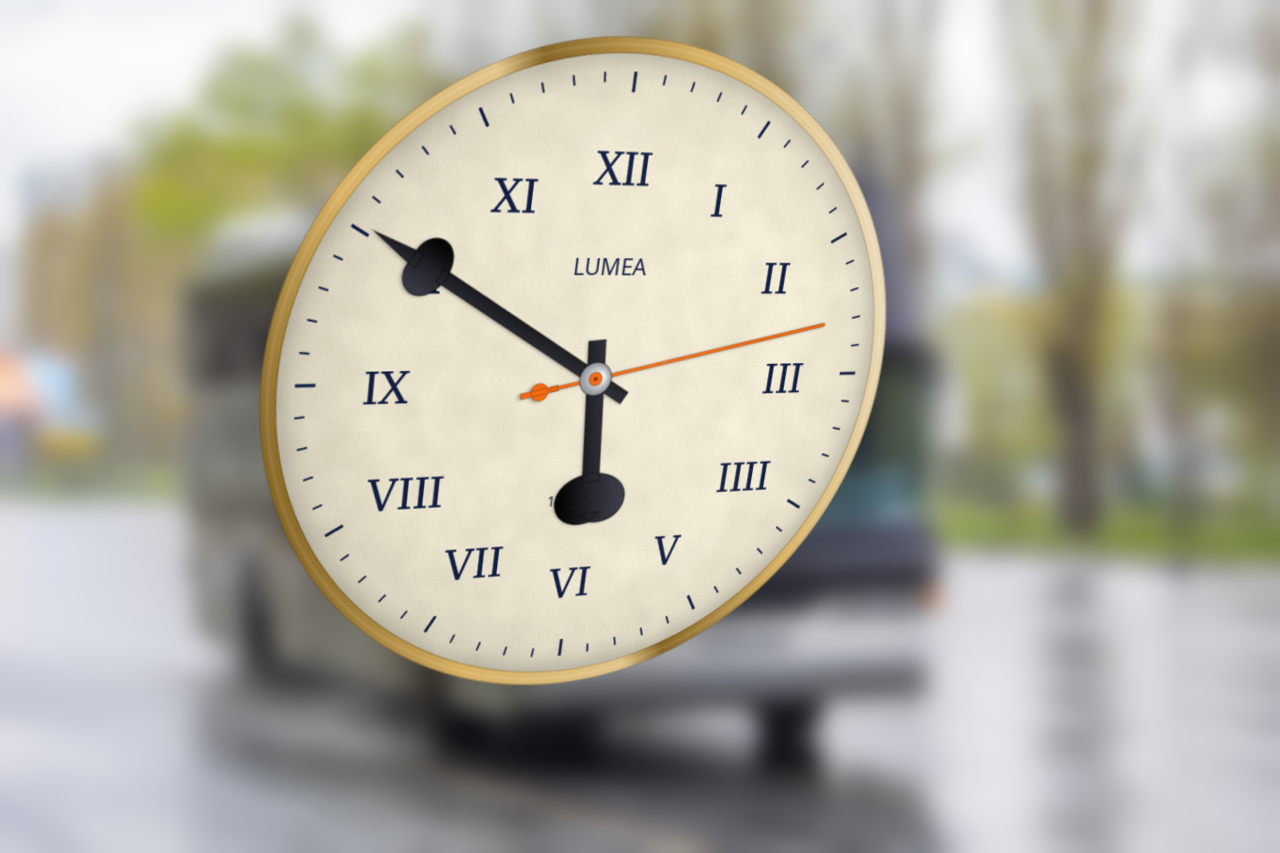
5:50:13
